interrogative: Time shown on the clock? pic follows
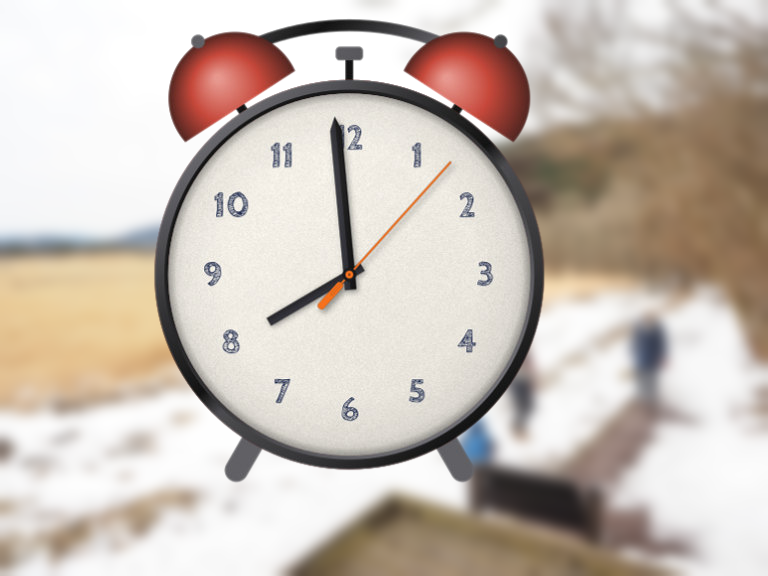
7:59:07
